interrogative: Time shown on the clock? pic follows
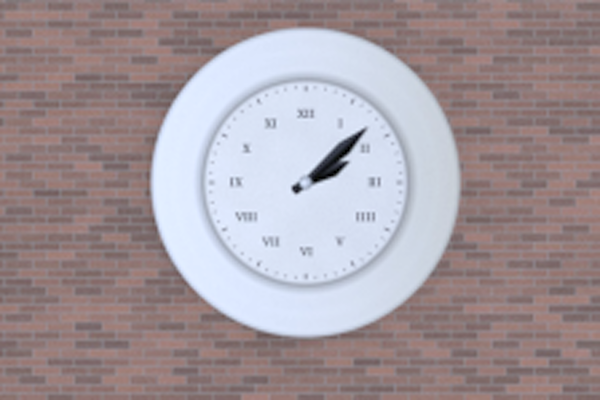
2:08
